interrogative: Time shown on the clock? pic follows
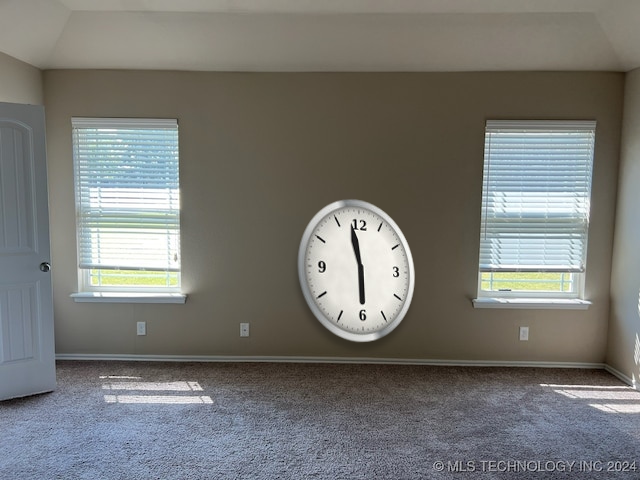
5:58
